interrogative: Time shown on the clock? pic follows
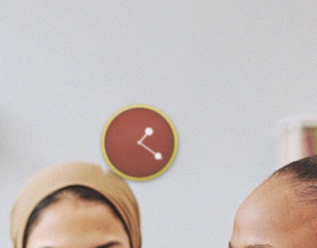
1:21
